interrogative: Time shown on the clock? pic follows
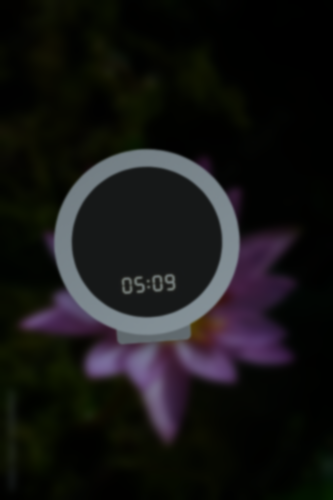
5:09
